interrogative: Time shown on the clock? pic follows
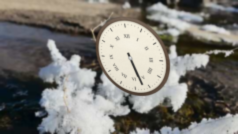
5:27
